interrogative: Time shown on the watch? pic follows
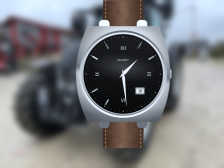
1:29
